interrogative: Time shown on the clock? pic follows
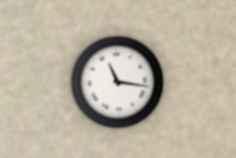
11:17
